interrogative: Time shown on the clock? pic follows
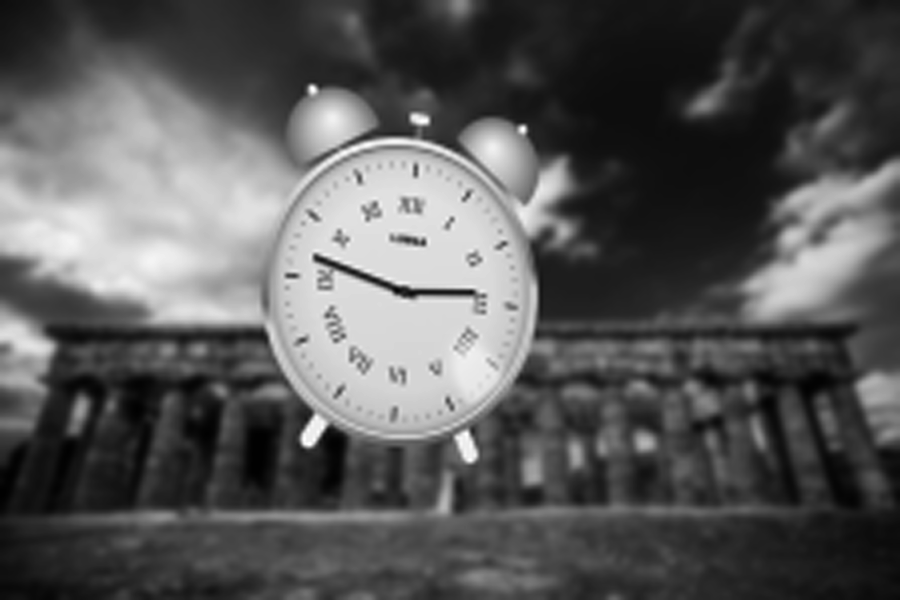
2:47
